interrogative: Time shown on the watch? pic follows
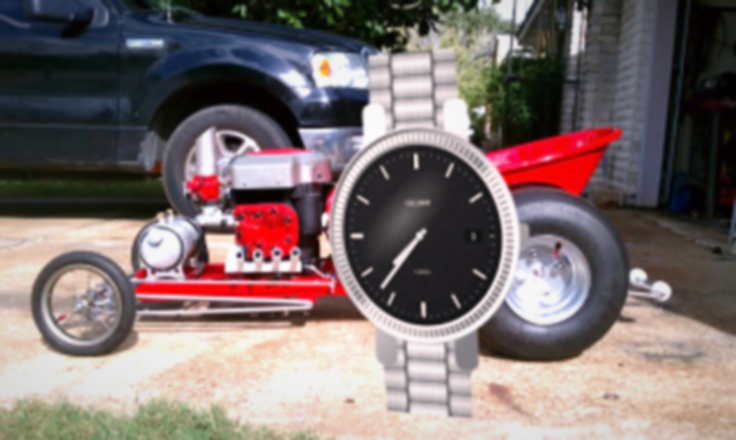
7:37
